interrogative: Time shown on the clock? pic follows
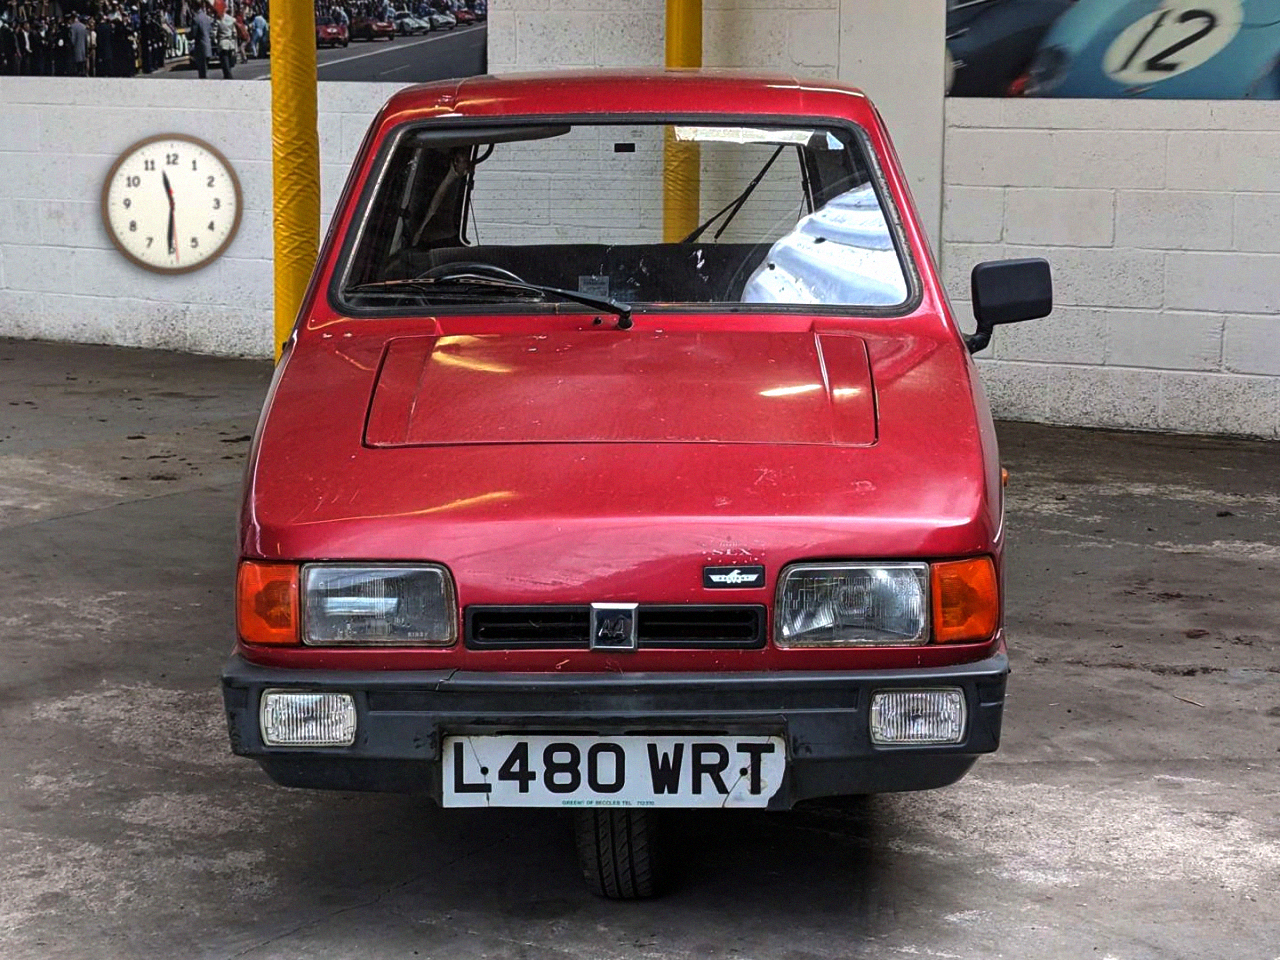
11:30:29
